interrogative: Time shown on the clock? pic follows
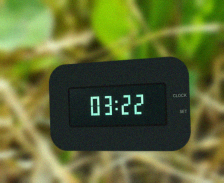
3:22
